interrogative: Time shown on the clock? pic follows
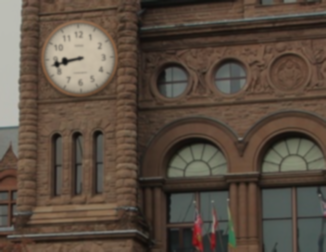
8:43
